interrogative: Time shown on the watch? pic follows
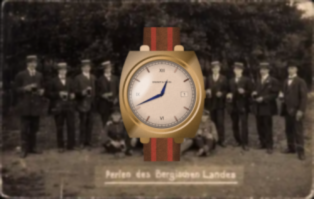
12:41
